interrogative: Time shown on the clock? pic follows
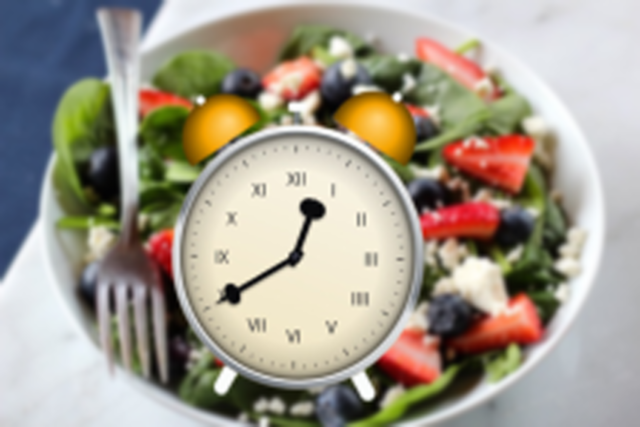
12:40
